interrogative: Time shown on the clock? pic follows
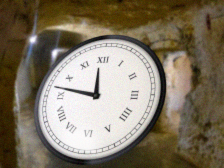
11:47
